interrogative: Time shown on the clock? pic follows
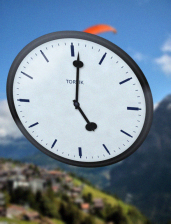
5:01
